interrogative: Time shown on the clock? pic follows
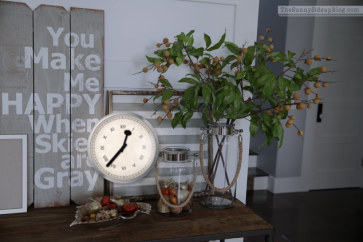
12:37
